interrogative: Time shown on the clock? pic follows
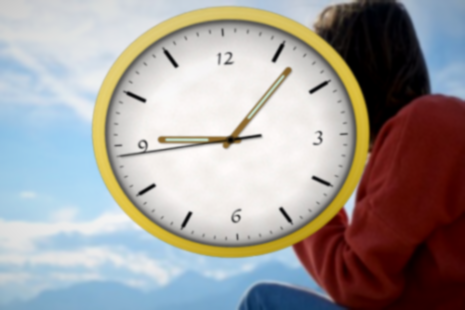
9:06:44
